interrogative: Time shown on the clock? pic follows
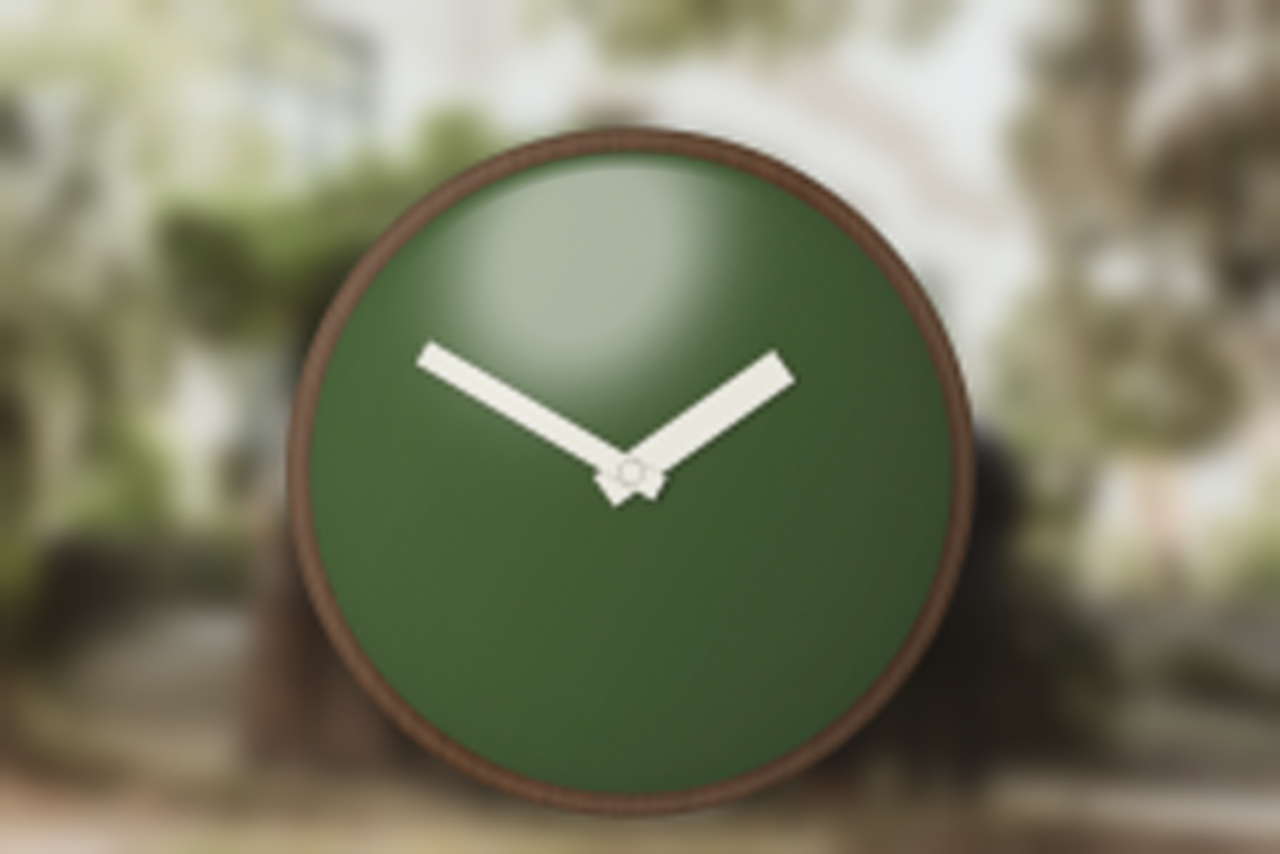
1:50
